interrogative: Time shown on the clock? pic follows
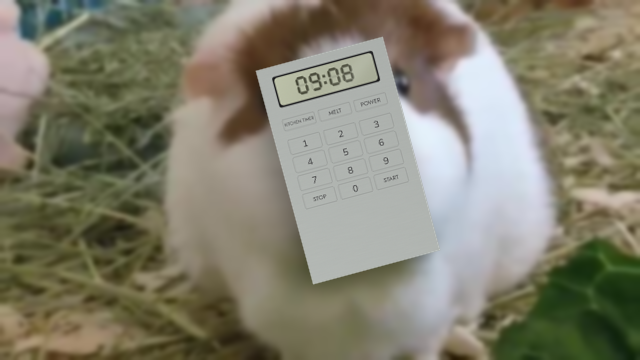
9:08
